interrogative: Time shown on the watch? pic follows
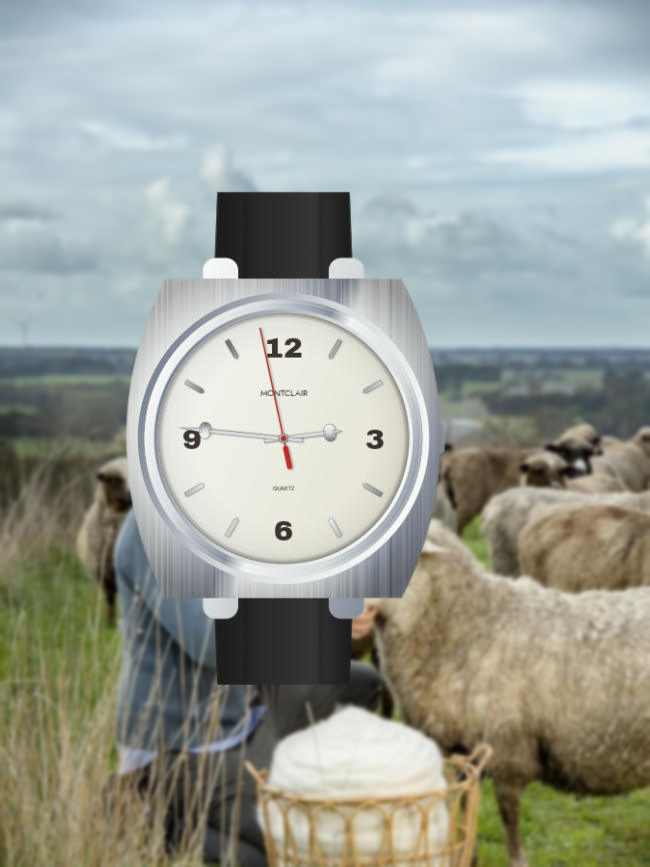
2:45:58
